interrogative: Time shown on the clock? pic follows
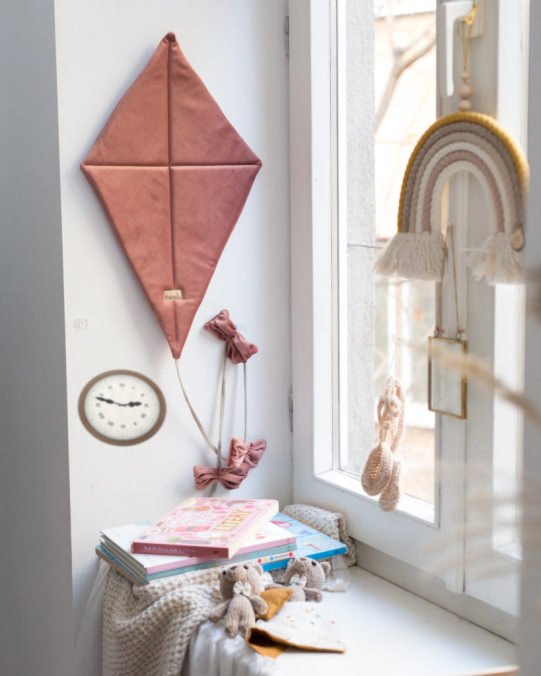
2:48
